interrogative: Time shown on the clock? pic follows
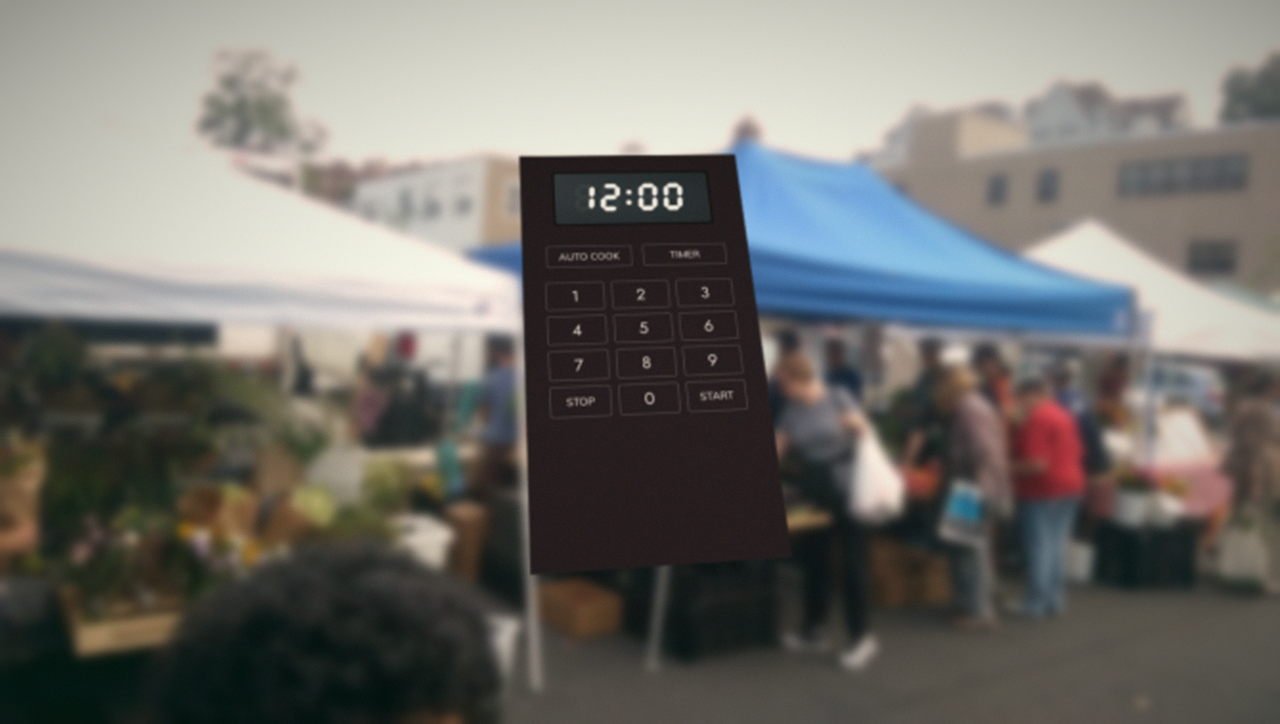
12:00
